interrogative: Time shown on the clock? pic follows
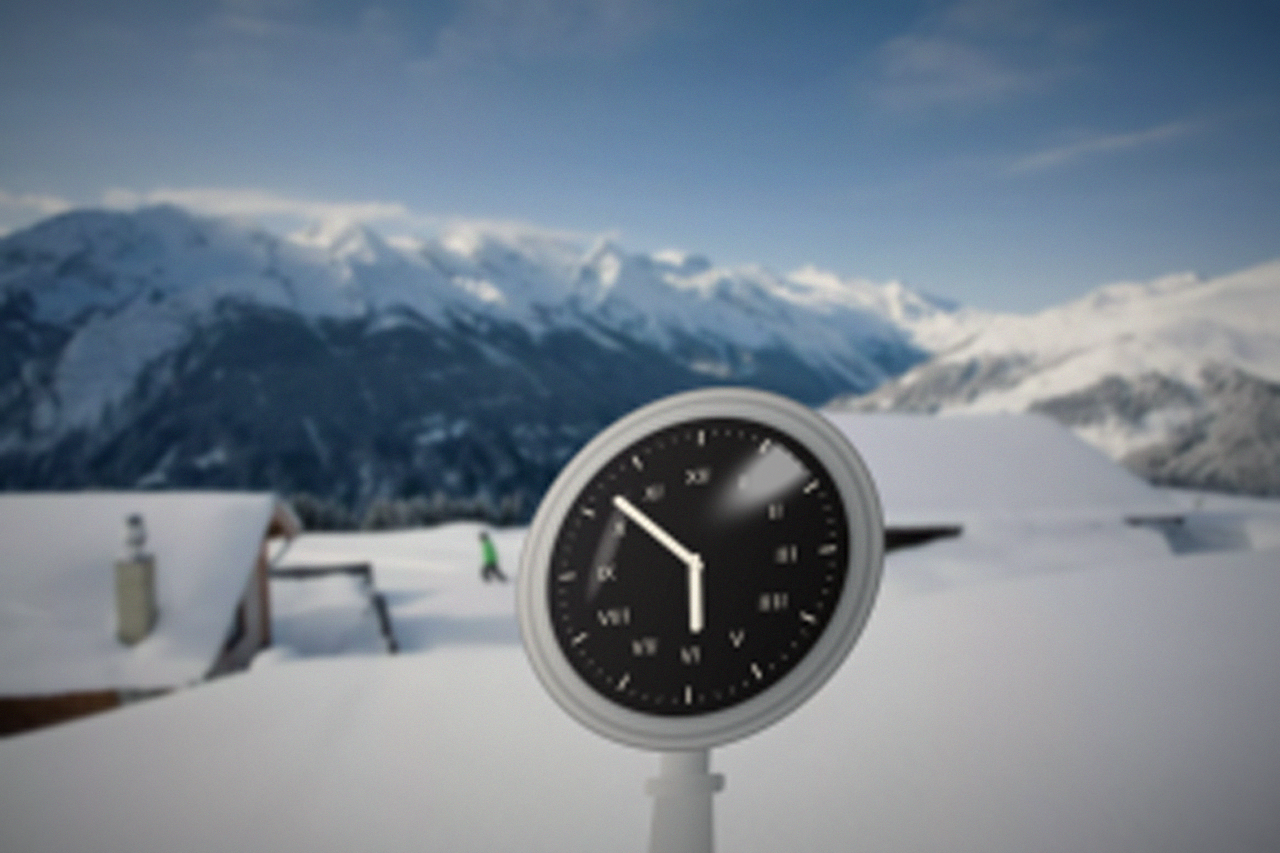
5:52
